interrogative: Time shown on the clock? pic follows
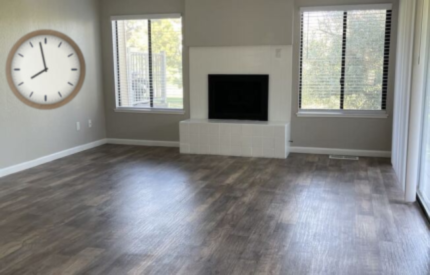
7:58
